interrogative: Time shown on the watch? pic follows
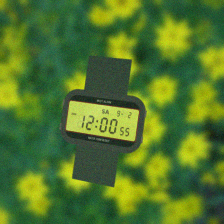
12:00:55
